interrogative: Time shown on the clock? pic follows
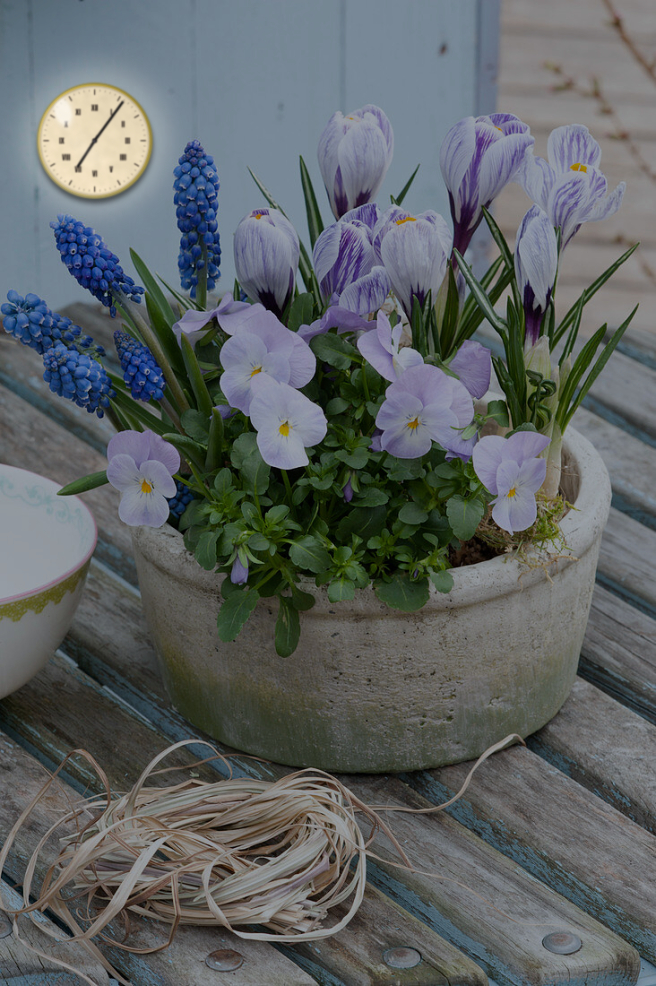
7:06
